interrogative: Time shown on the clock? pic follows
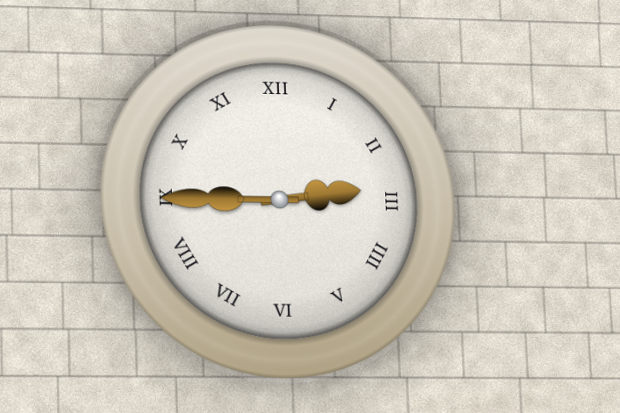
2:45
